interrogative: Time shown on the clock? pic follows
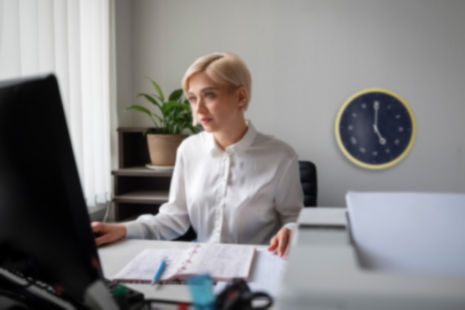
5:00
